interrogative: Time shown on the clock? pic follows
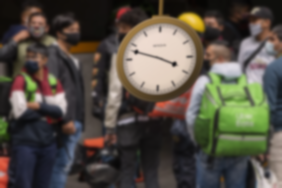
3:48
